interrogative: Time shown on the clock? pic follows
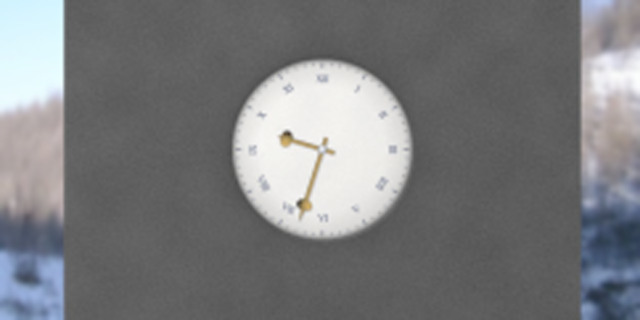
9:33
